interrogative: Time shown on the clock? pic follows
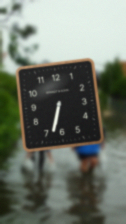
6:33
